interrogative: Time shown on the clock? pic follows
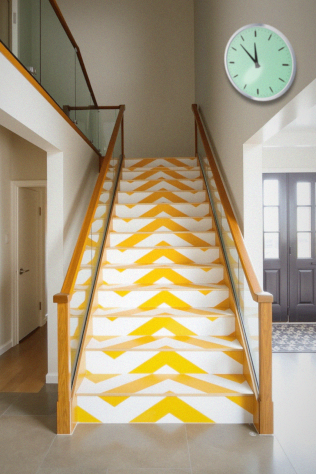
11:53
